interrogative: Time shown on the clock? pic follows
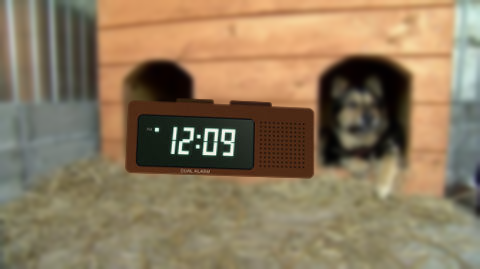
12:09
